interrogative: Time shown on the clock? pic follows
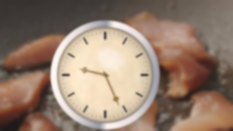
9:26
